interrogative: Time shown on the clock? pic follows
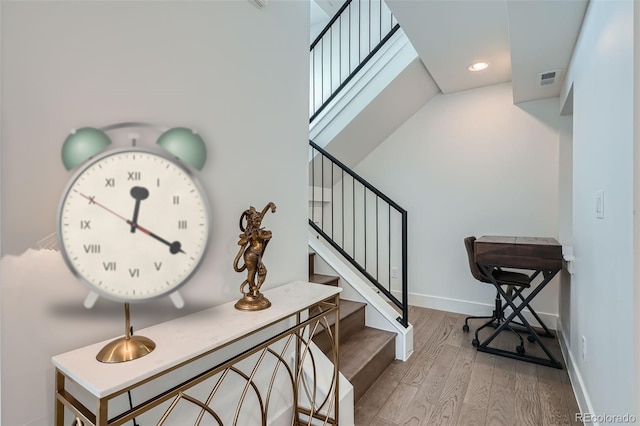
12:19:50
